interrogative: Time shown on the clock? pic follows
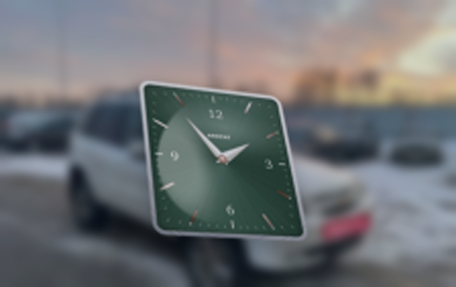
1:54
